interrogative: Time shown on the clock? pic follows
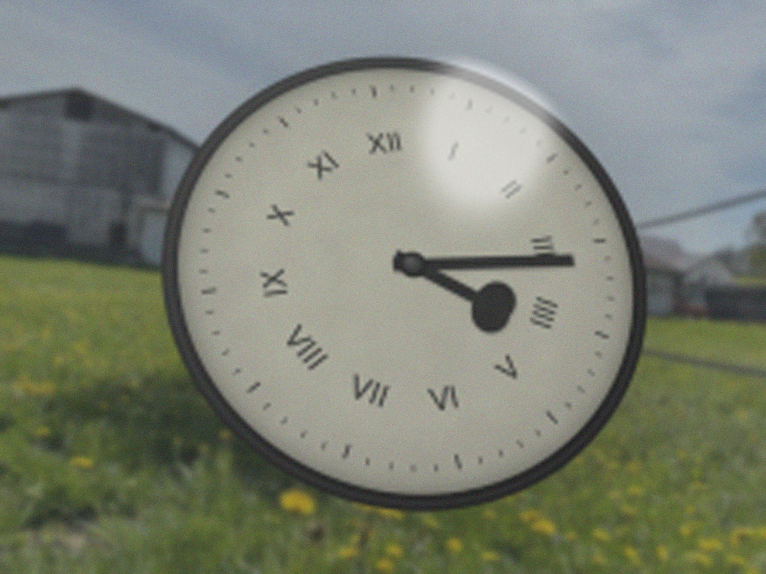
4:16
